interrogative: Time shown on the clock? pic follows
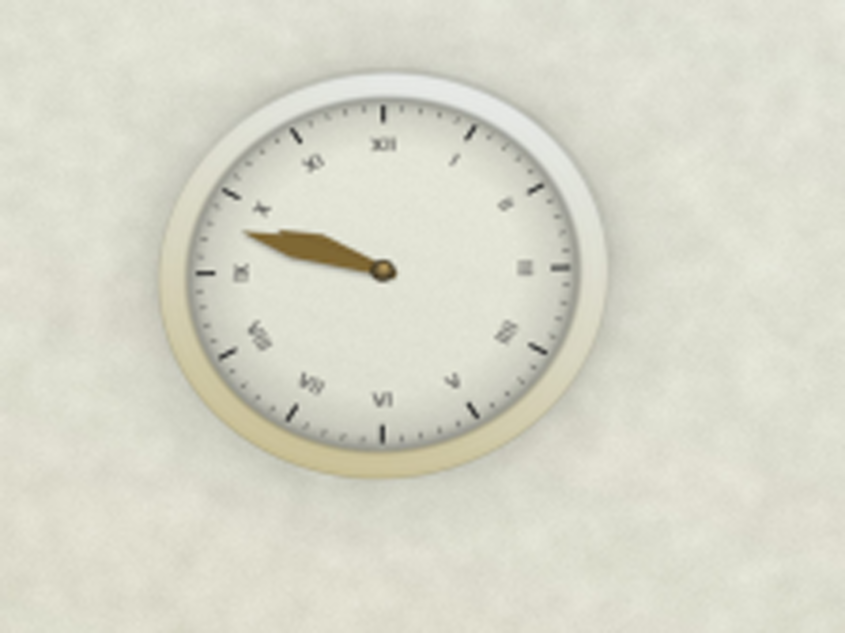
9:48
